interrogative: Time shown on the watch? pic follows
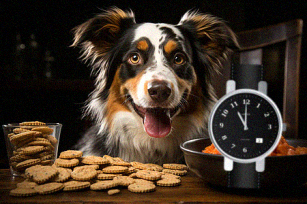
11:00
